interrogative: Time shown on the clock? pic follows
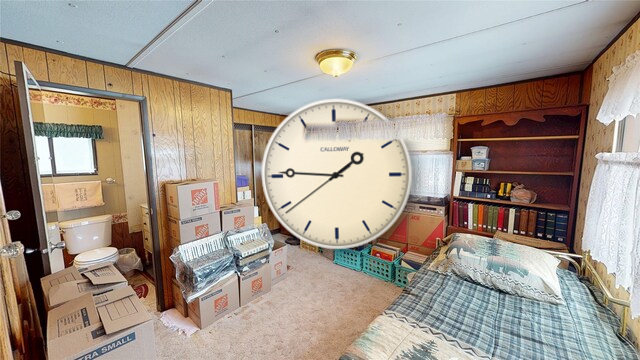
1:45:39
